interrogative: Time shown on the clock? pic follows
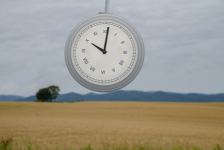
10:01
